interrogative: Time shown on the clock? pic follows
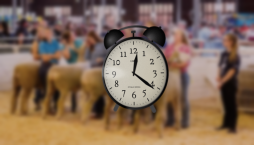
12:21
